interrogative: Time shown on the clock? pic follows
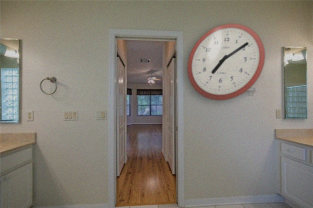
7:09
